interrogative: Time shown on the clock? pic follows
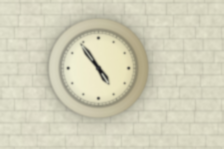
4:54
